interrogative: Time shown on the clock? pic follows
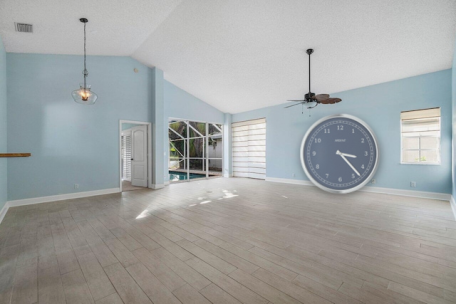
3:23
